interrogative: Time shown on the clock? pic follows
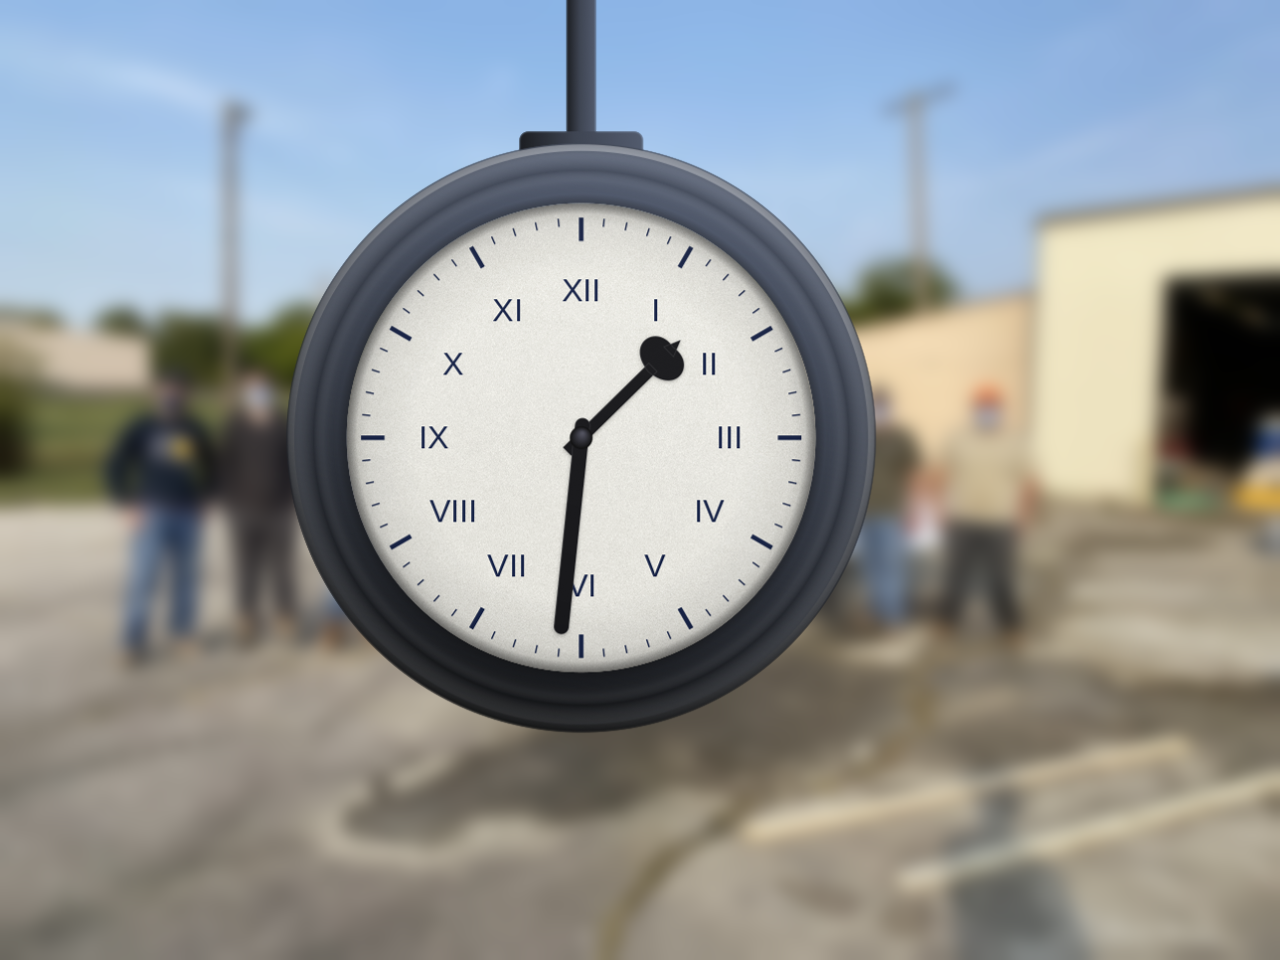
1:31
